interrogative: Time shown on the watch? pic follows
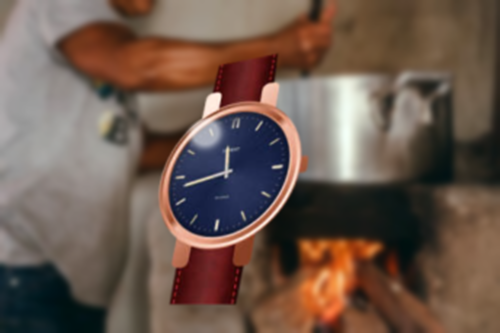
11:43
